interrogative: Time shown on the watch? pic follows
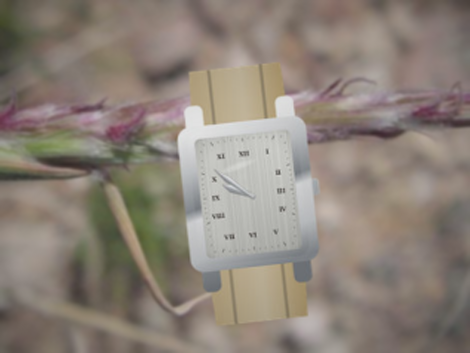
9:52
